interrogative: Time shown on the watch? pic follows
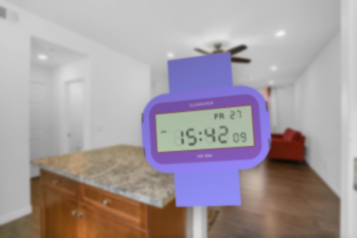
15:42
